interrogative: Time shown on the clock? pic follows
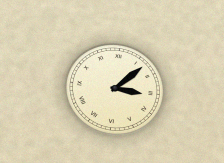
3:07
